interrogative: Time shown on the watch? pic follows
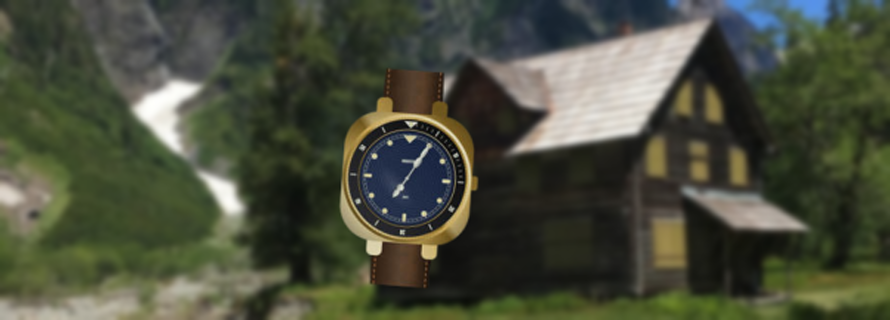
7:05
